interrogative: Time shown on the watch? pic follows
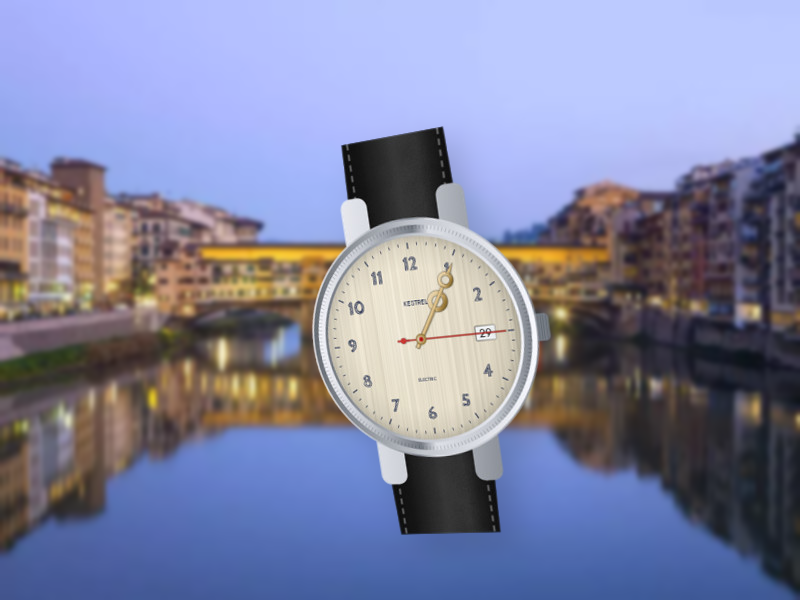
1:05:15
